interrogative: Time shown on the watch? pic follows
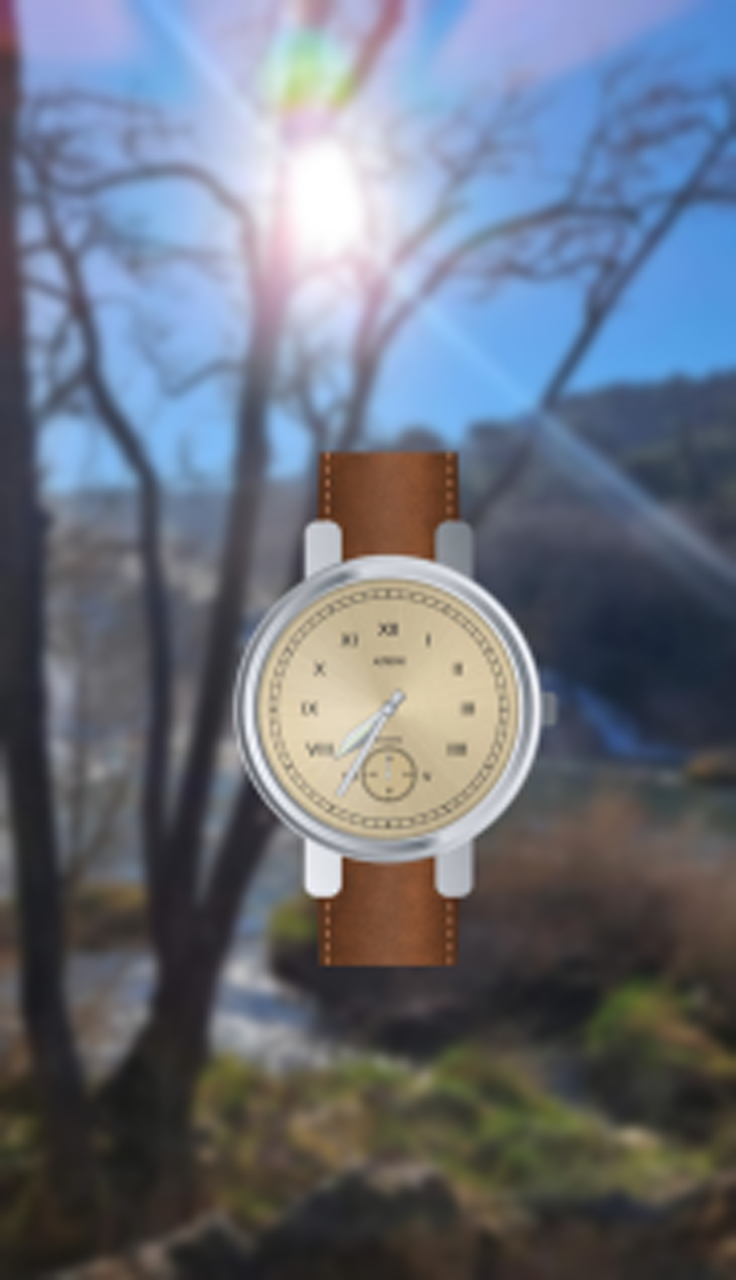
7:35
